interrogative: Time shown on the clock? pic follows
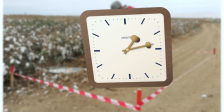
1:13
